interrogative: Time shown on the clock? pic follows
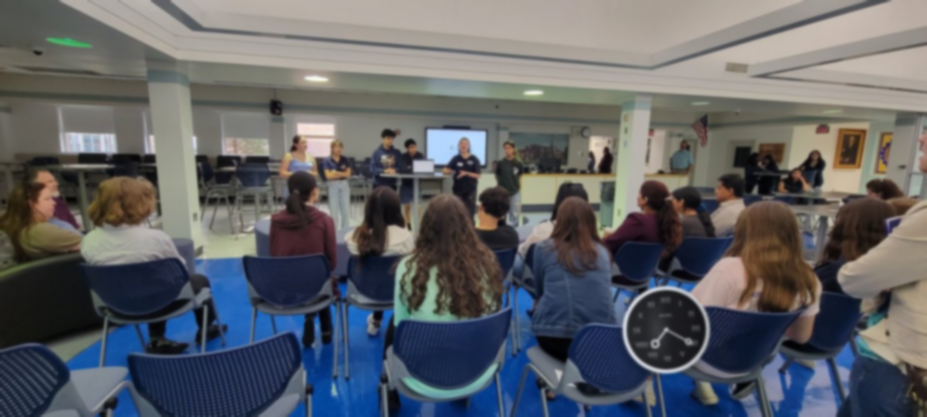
7:20
